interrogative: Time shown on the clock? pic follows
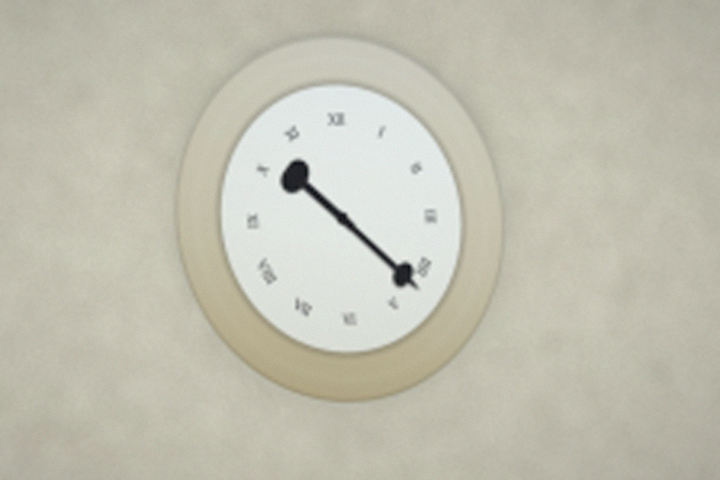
10:22
